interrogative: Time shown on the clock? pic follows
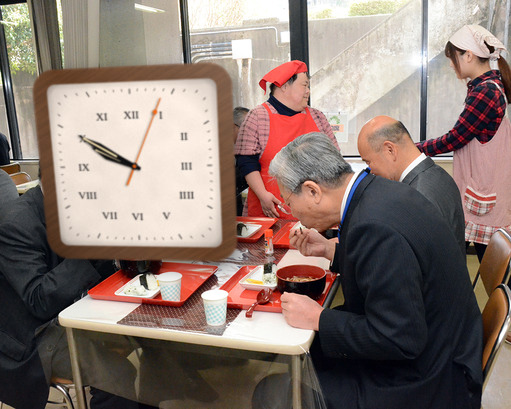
9:50:04
